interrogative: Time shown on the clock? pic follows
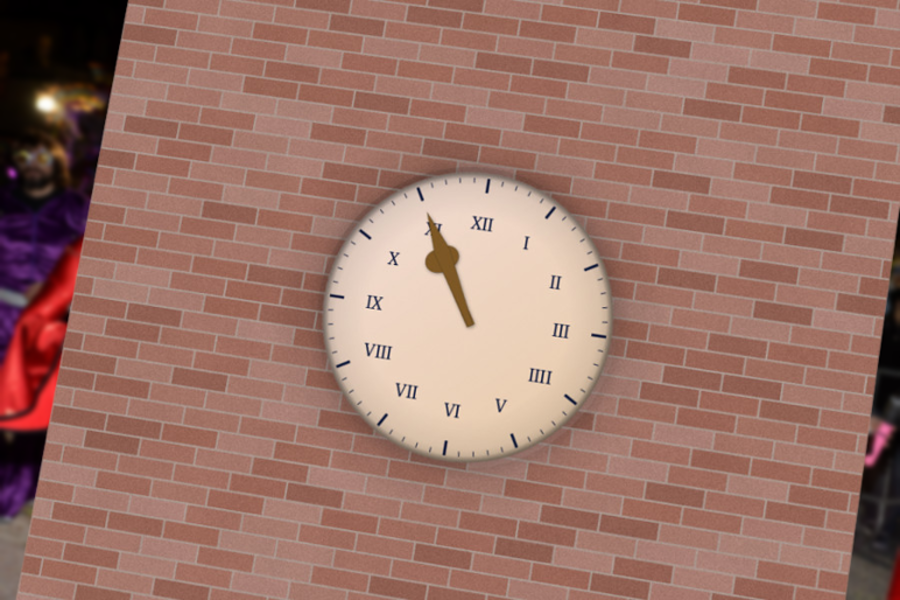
10:55
